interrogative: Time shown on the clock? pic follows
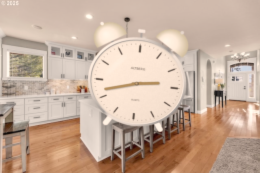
2:42
